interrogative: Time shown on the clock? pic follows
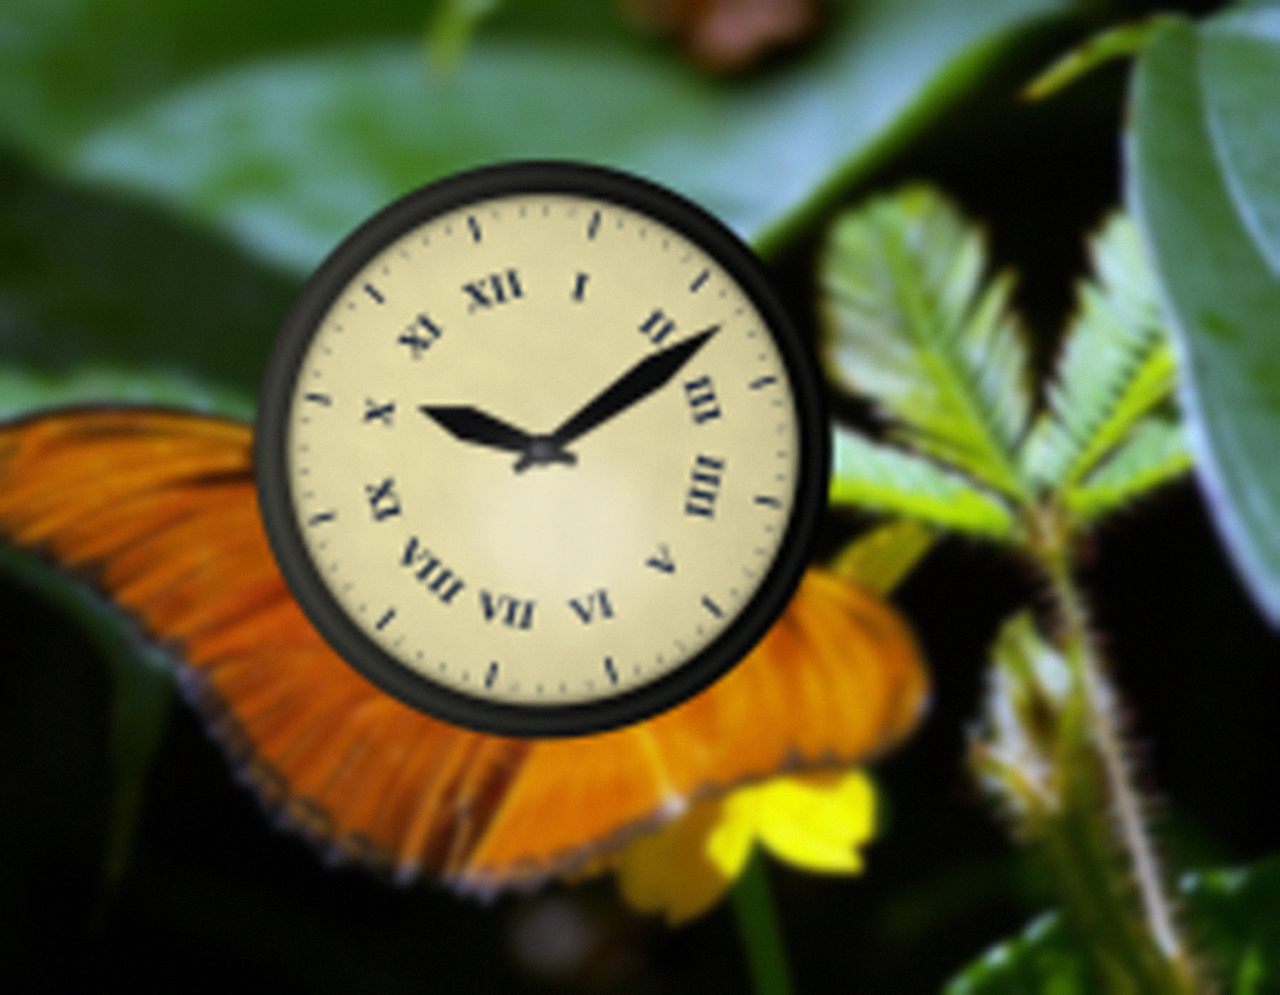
10:12
